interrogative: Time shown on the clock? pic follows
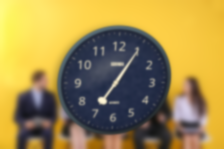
7:05
